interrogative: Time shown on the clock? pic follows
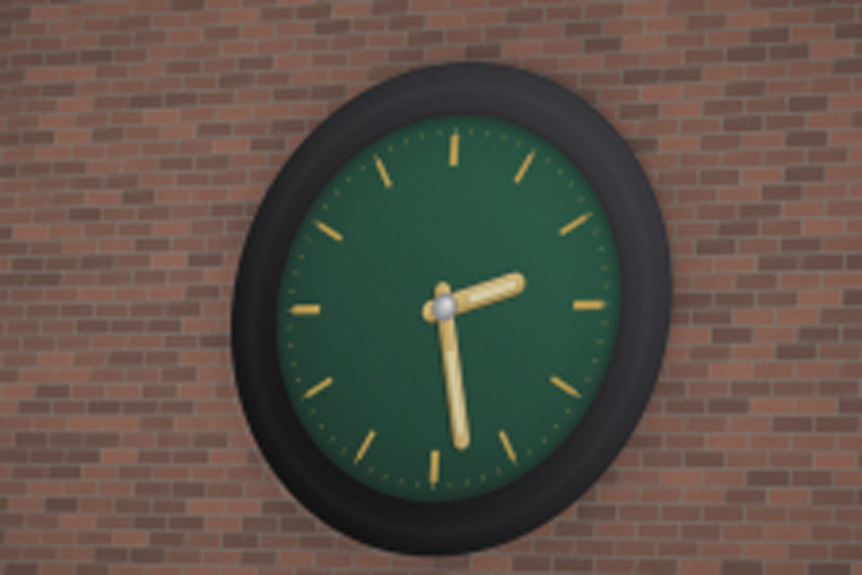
2:28
